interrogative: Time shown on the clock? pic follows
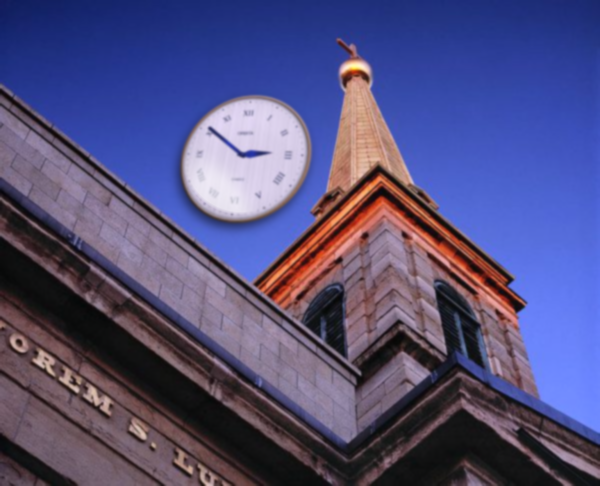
2:51
